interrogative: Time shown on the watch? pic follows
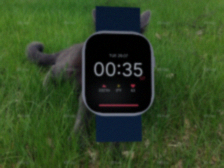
0:35
